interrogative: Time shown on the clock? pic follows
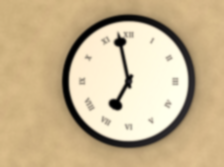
6:58
